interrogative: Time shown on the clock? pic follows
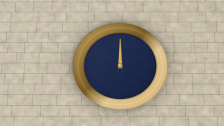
12:00
